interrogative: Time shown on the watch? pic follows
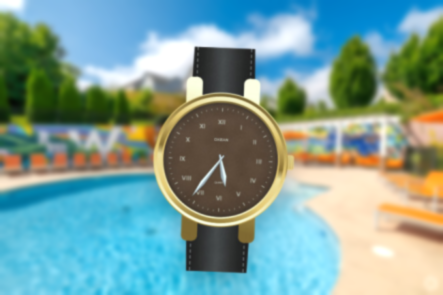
5:36
